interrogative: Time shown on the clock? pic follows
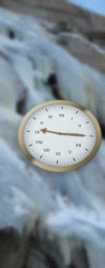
9:15
